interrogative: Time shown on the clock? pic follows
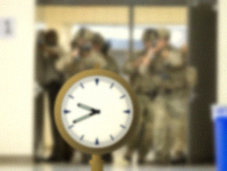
9:41
